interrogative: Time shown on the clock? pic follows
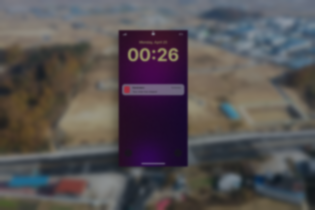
0:26
